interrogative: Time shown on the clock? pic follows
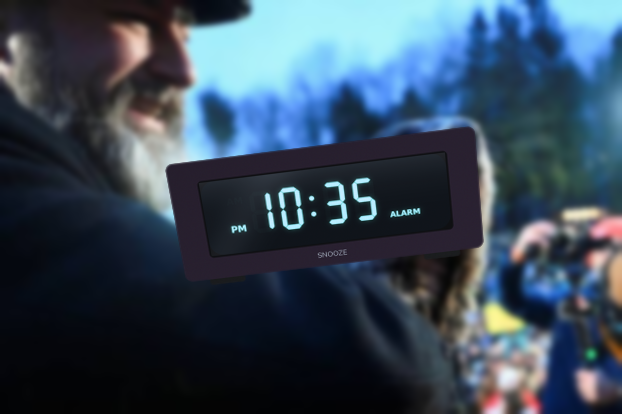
10:35
